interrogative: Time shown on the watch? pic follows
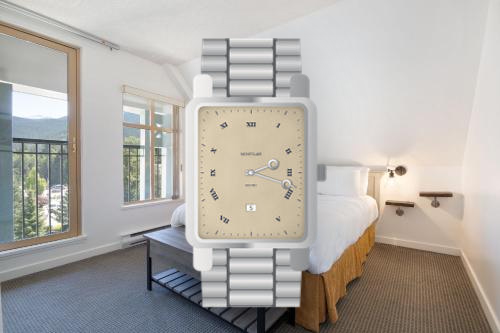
2:18
